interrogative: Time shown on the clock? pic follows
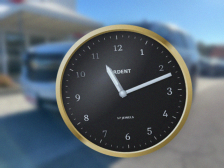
11:12
